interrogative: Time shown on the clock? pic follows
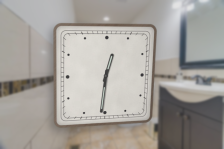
12:31
